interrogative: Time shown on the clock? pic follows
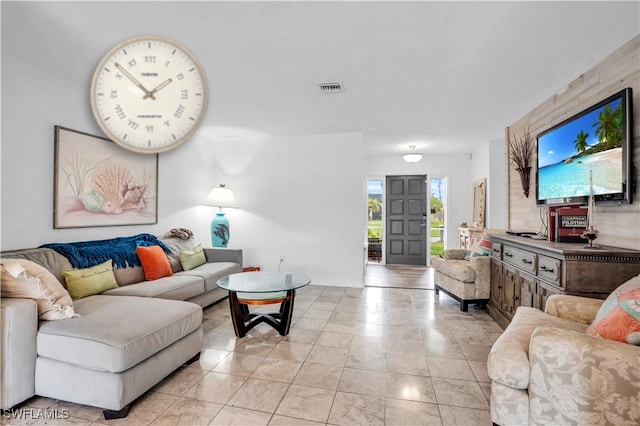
1:52
